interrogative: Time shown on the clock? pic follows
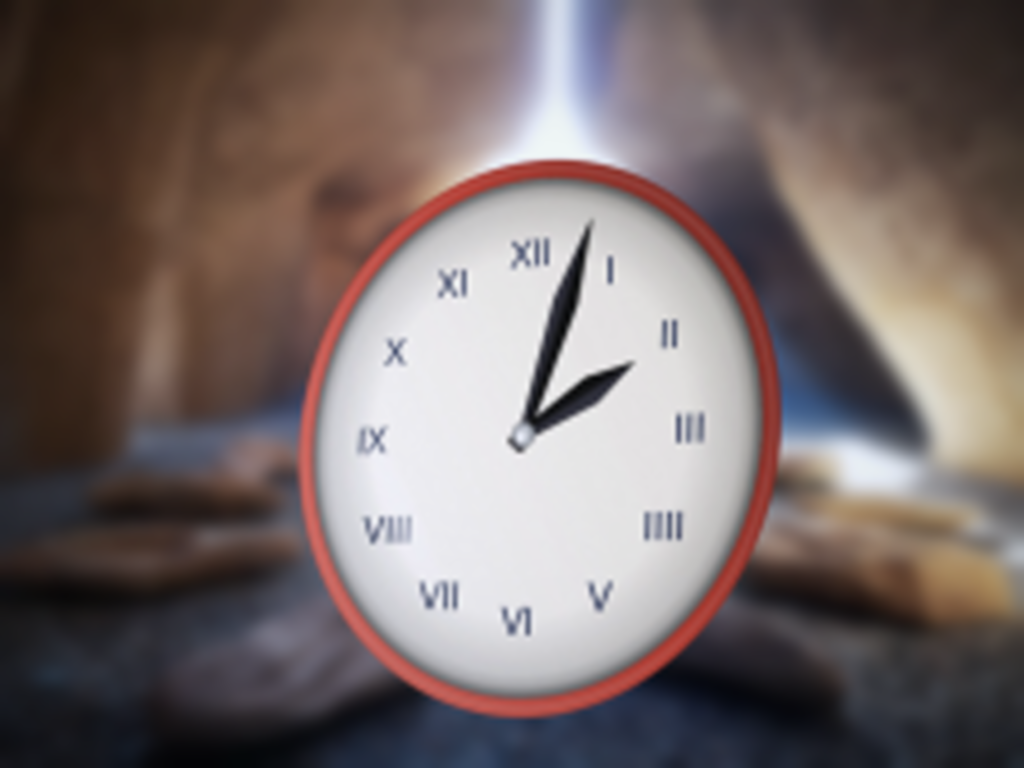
2:03
